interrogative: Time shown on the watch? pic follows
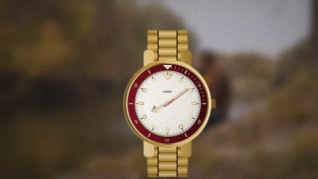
8:09
